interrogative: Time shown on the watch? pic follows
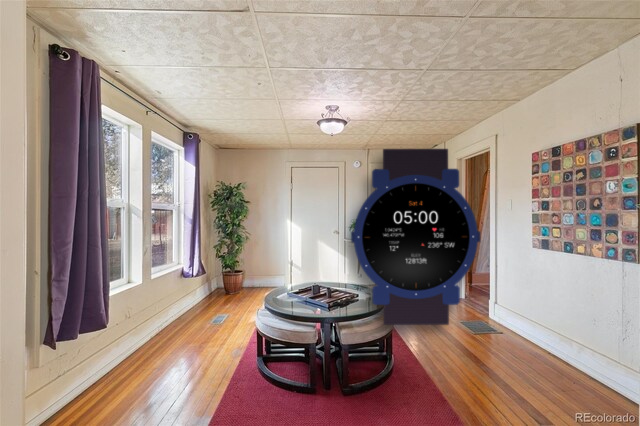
5:00
